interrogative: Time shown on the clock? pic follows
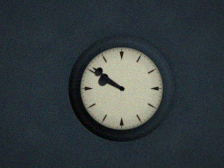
9:51
